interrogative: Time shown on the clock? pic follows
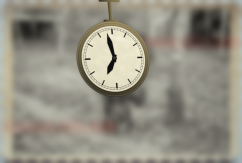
6:58
